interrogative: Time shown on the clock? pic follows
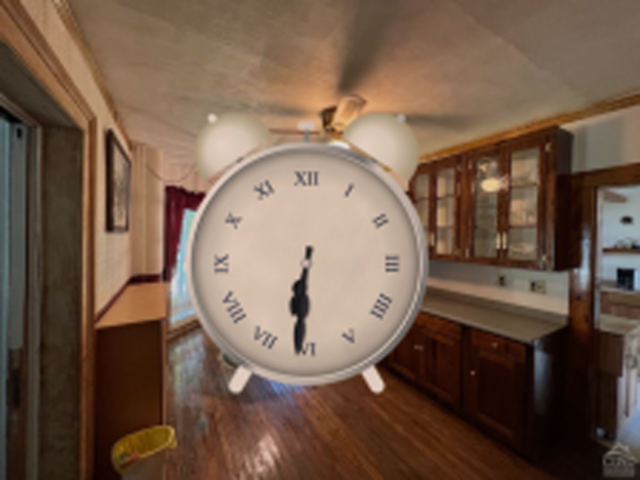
6:31
